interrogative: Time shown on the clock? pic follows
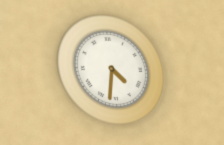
4:32
